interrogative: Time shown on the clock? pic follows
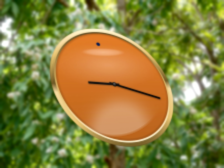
9:19
